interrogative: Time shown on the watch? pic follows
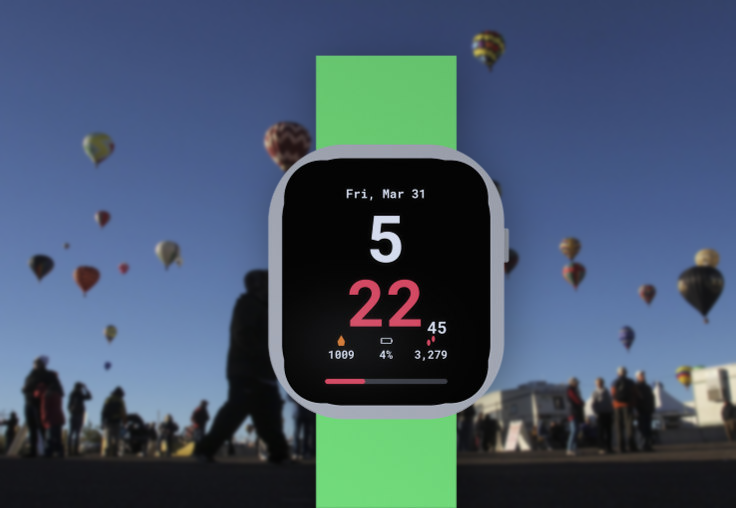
5:22:45
